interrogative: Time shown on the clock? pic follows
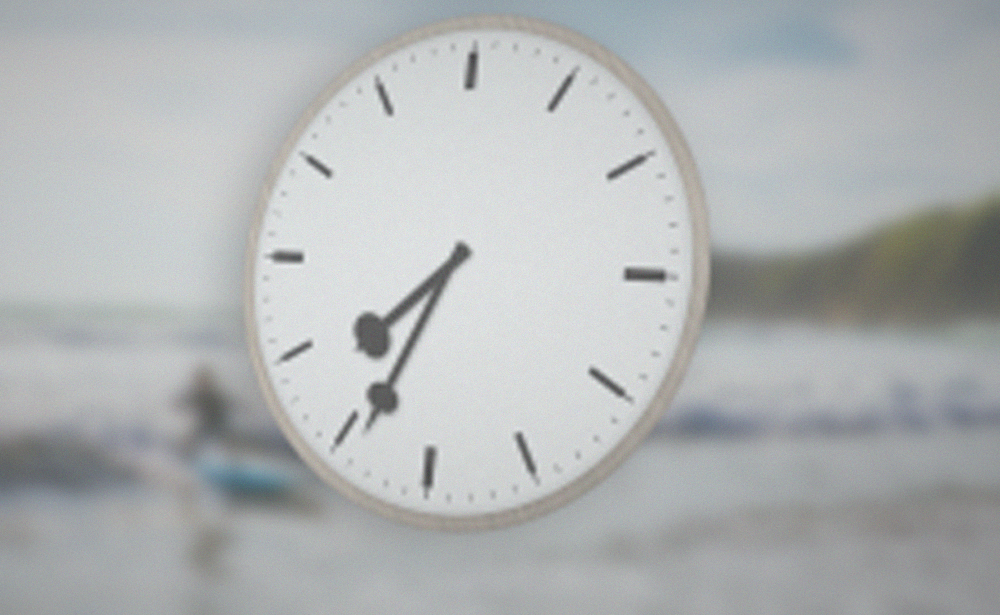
7:34
